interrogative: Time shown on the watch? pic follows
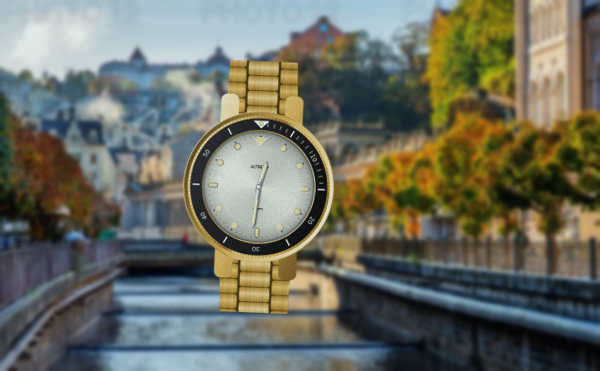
12:31
